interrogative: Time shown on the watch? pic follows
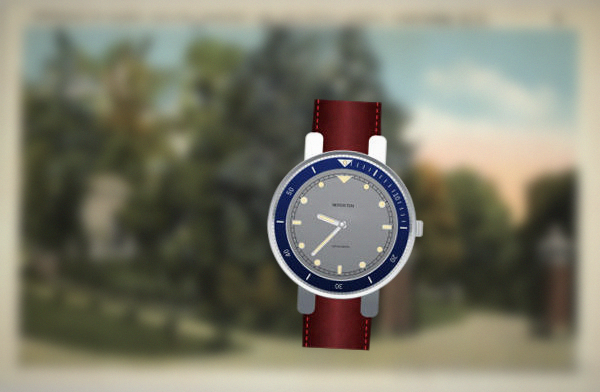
9:37
